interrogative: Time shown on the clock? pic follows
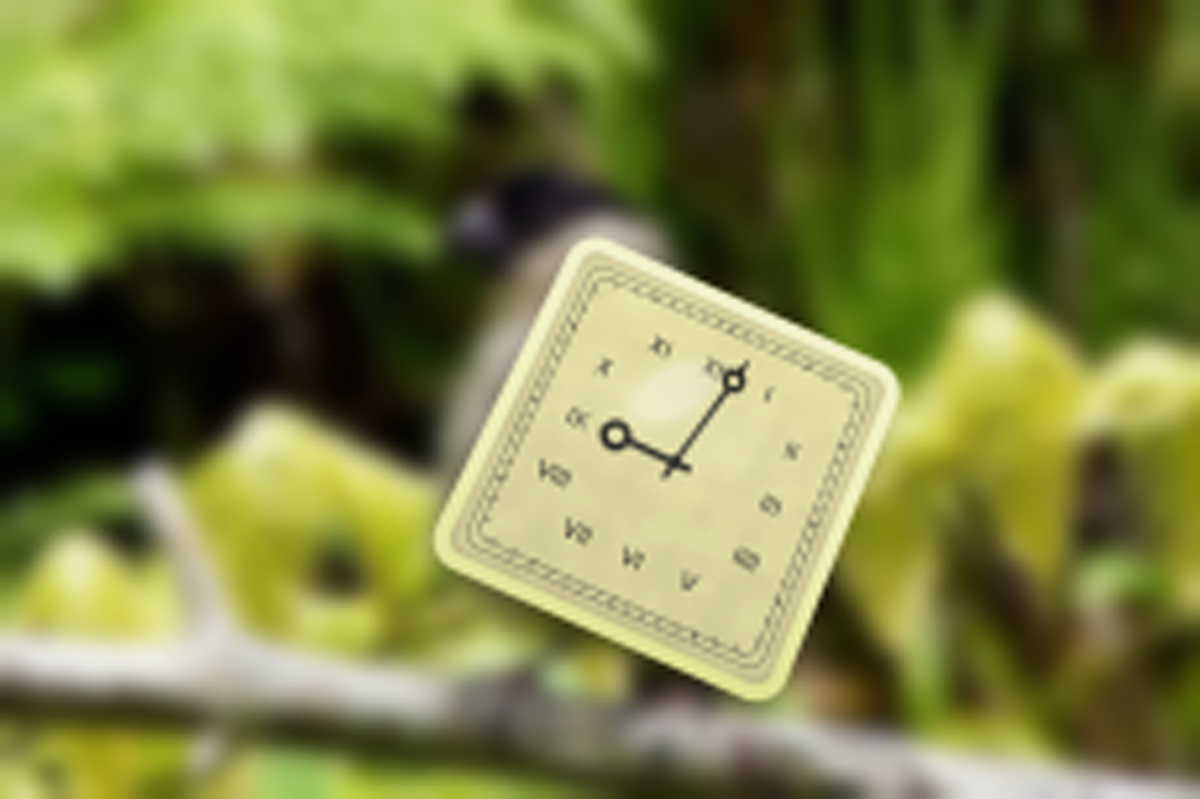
9:02
